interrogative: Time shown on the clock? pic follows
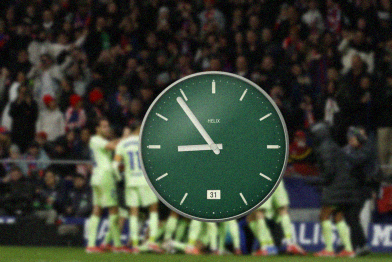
8:54
